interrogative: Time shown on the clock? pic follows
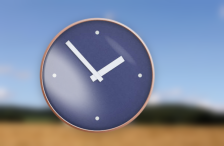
1:53
